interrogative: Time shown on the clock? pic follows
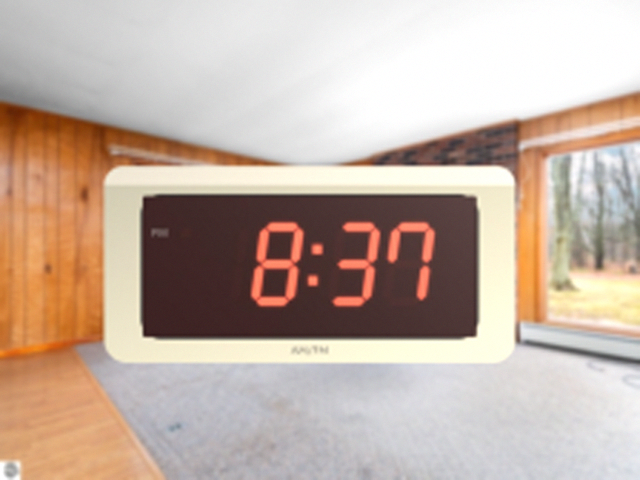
8:37
